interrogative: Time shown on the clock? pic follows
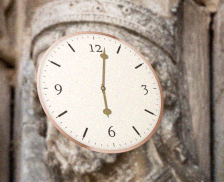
6:02
